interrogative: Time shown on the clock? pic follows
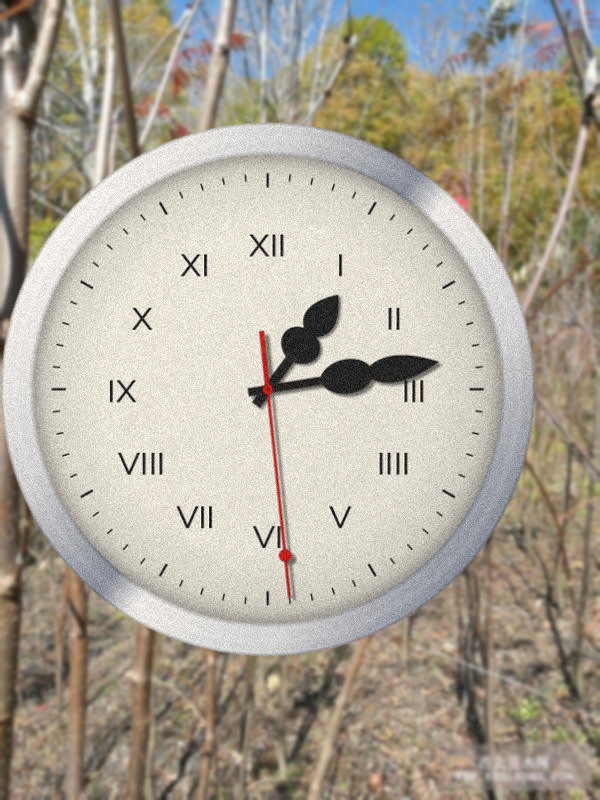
1:13:29
